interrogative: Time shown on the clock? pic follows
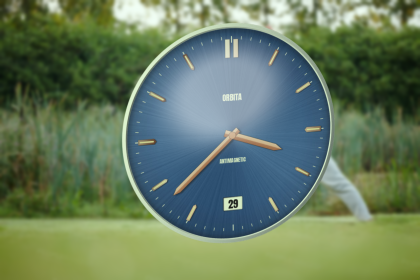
3:38
